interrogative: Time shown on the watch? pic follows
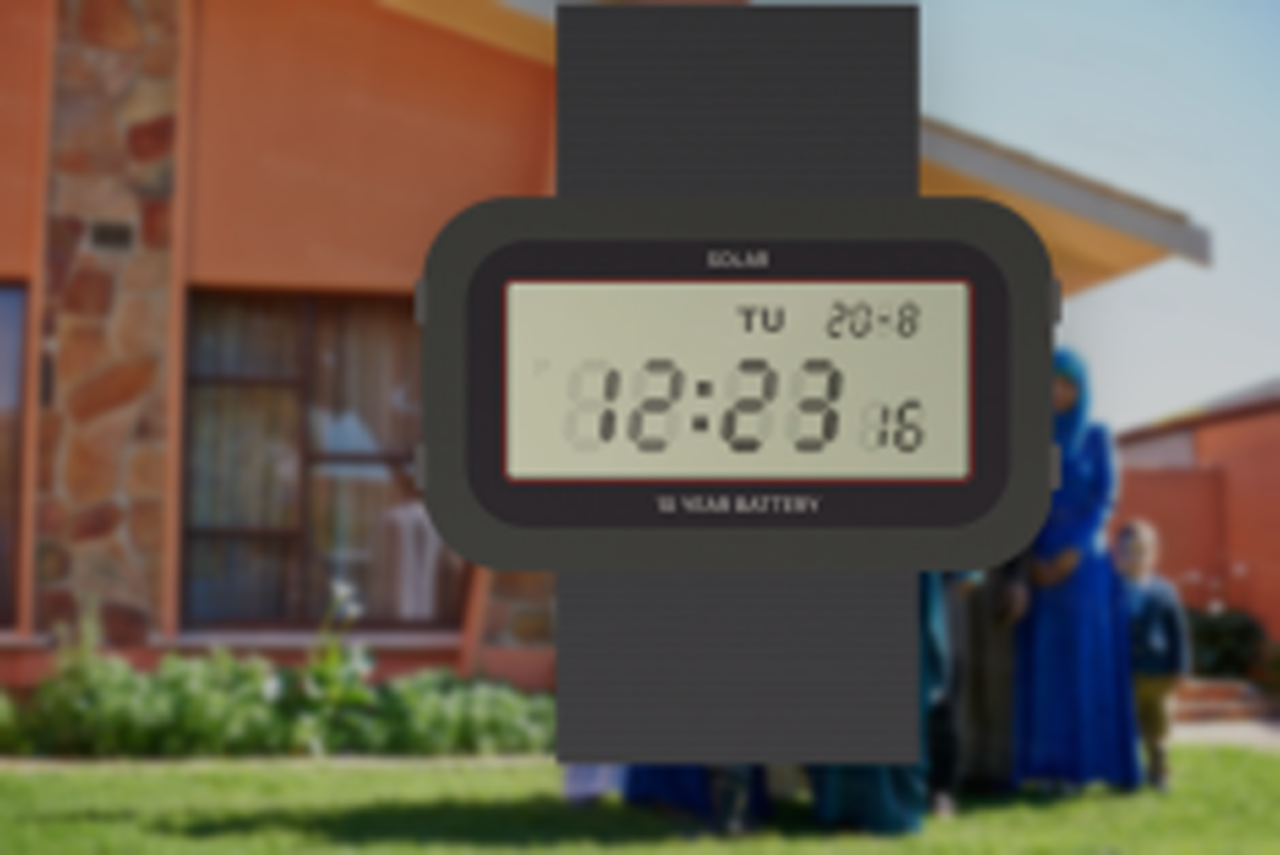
12:23:16
